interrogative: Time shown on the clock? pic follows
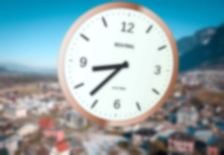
8:37
